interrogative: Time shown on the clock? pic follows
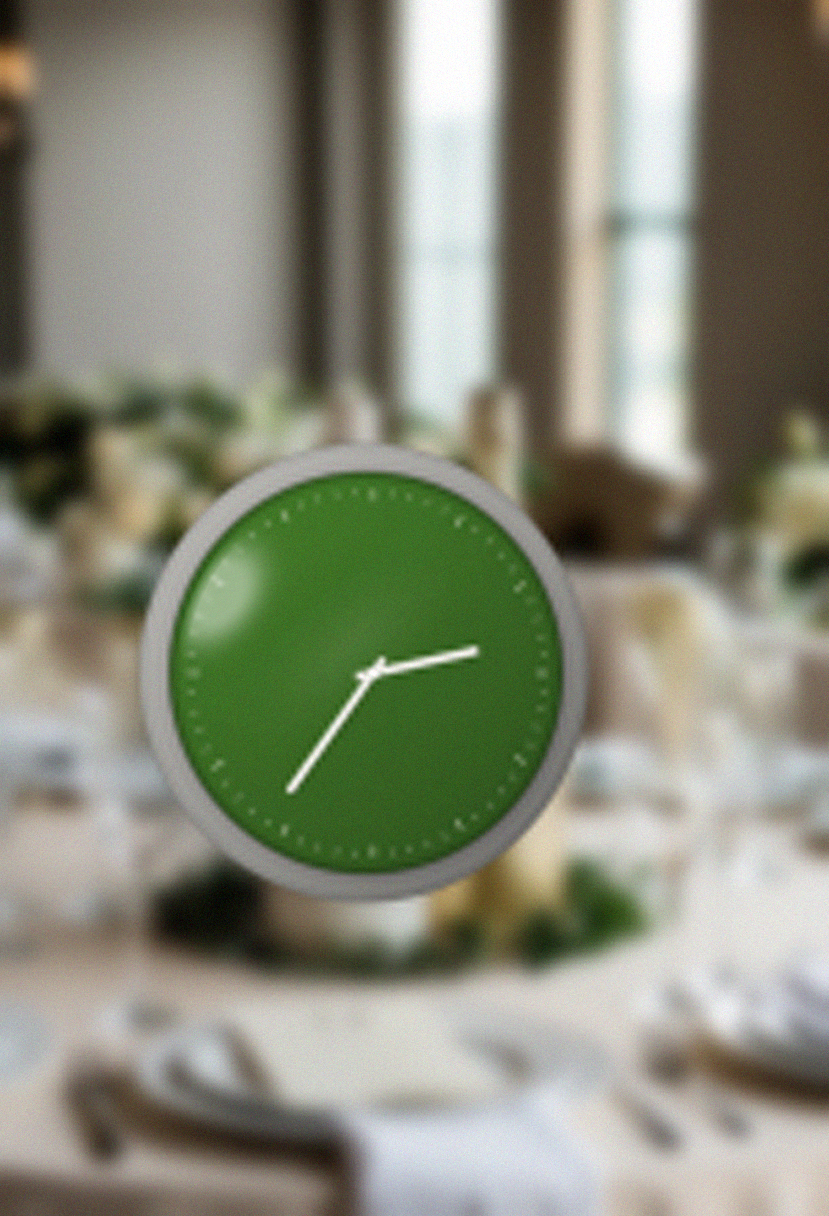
2:36
